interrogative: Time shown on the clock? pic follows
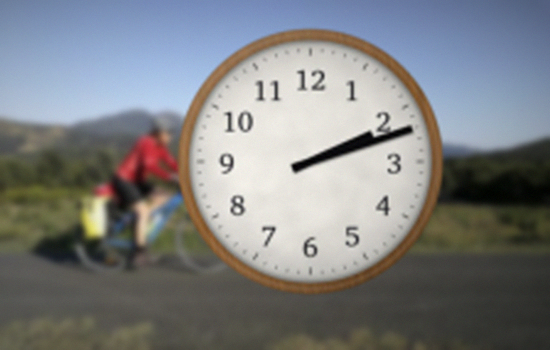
2:12
